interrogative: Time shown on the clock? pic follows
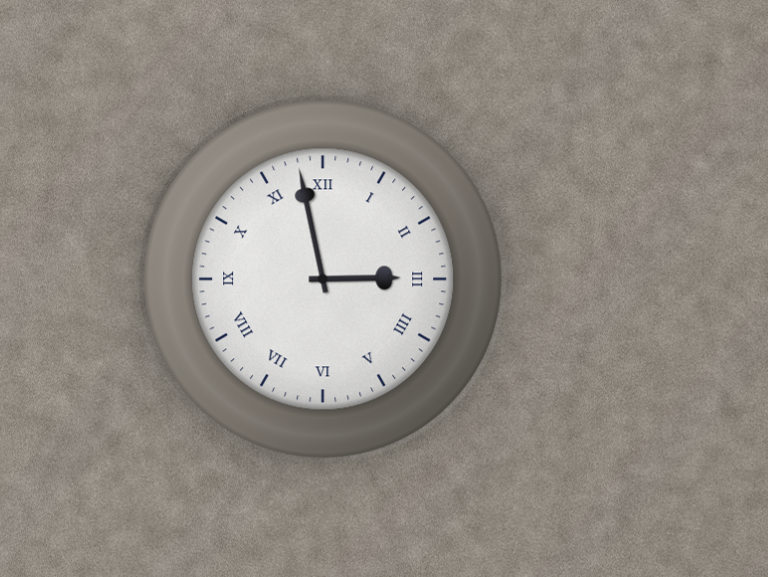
2:58
